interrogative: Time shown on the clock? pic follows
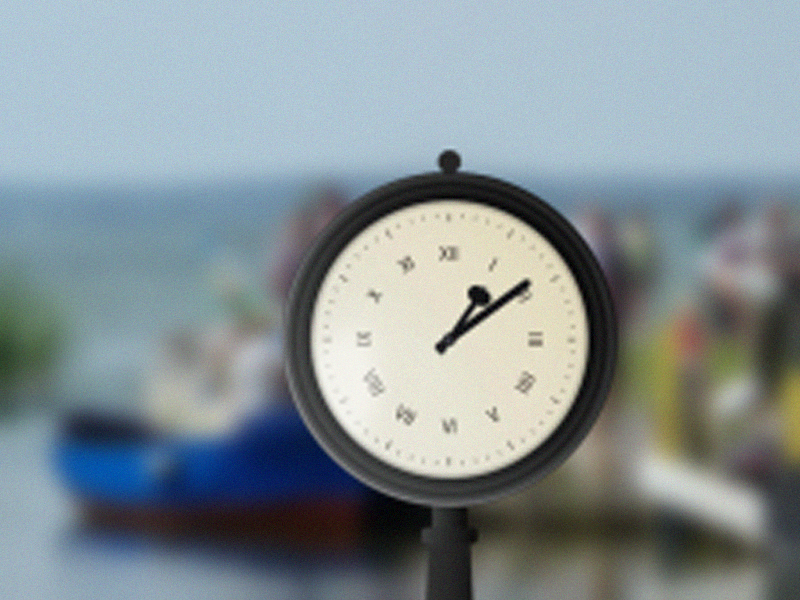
1:09
